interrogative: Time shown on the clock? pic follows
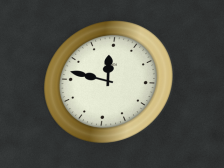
11:47
